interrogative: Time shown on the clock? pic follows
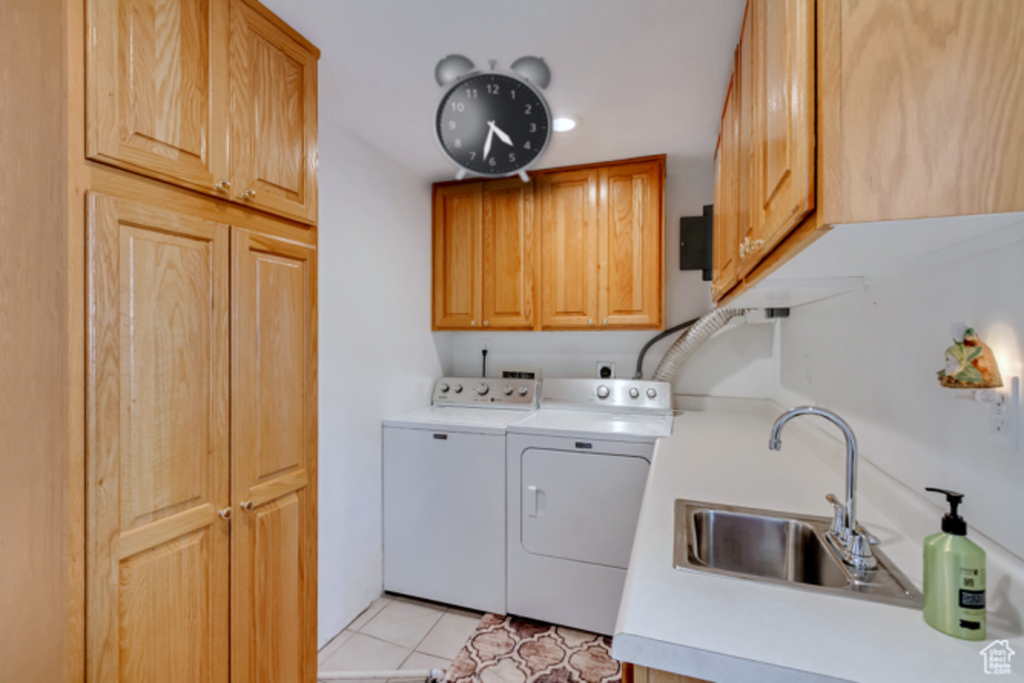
4:32
